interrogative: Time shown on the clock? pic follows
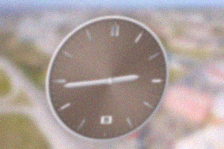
2:44
